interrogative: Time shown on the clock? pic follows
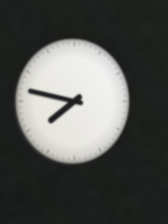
7:47
